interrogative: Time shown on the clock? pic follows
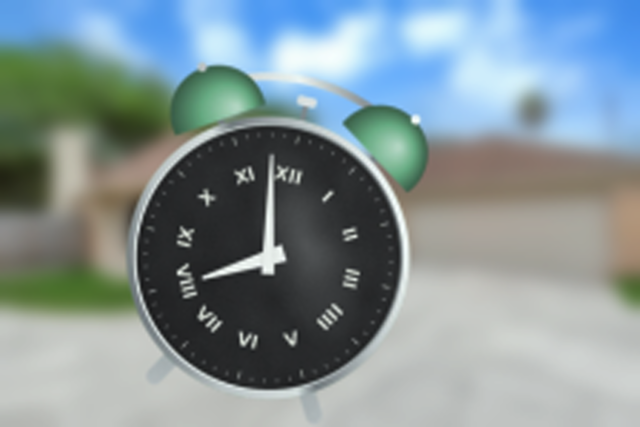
7:58
